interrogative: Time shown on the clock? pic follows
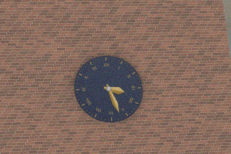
3:27
